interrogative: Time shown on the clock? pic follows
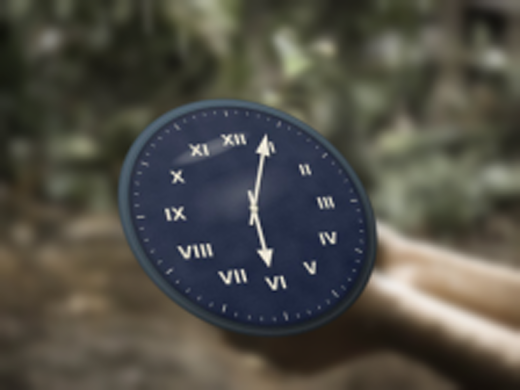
6:04
